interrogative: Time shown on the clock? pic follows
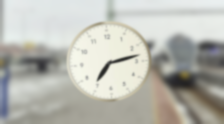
7:13
